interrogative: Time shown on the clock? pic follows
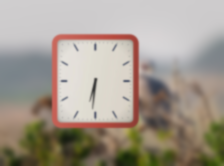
6:31
